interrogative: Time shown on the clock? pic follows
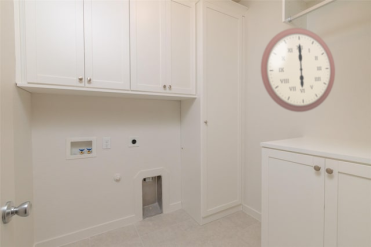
6:00
